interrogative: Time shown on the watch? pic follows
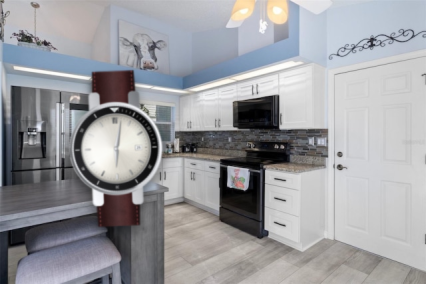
6:02
